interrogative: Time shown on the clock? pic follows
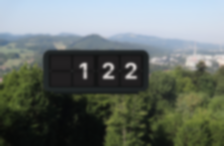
1:22
